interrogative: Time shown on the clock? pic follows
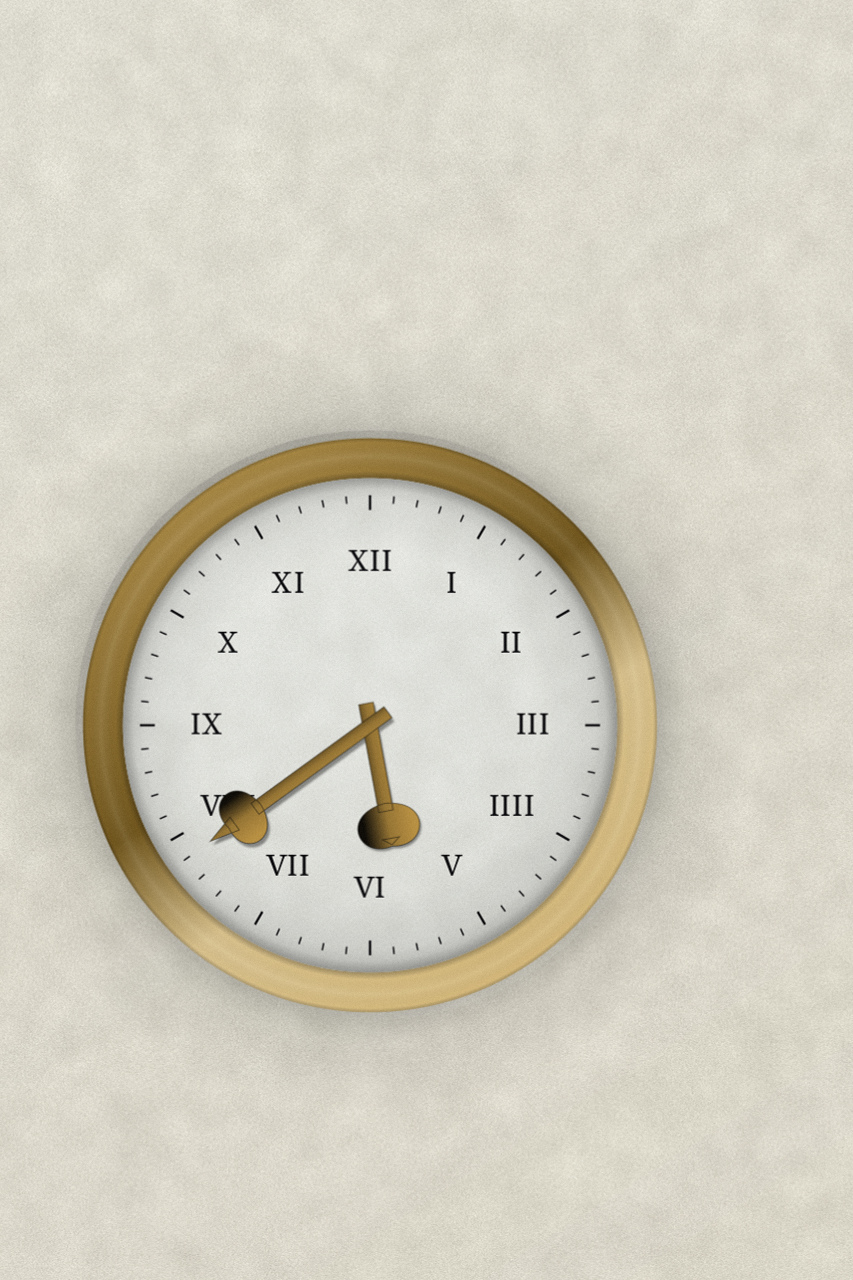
5:39
